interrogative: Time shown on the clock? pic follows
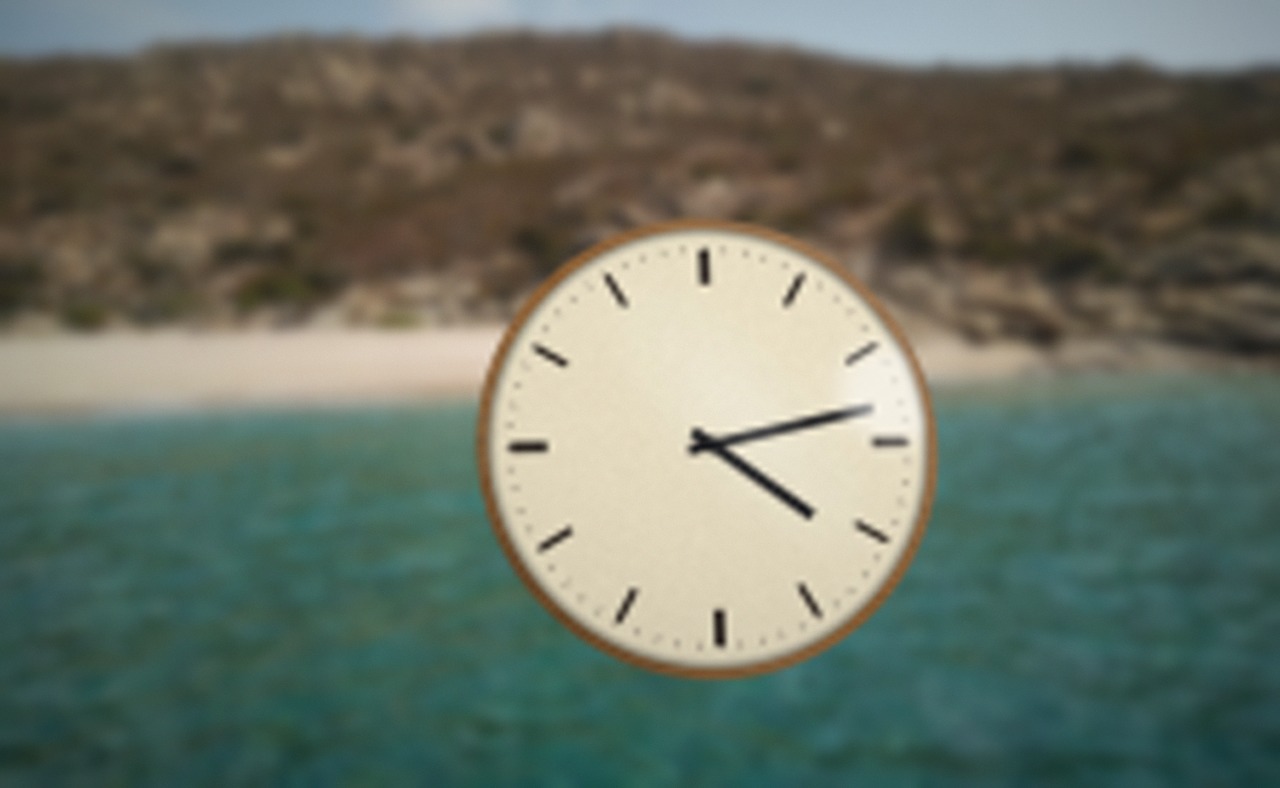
4:13
